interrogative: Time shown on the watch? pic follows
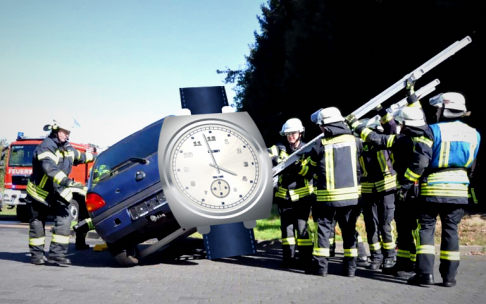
3:58
